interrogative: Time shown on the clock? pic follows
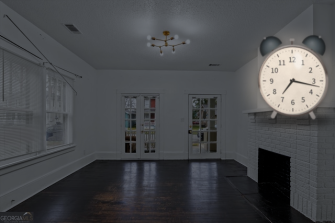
7:17
